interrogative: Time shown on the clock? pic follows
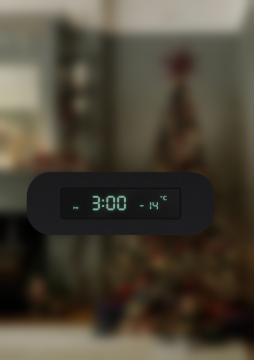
3:00
